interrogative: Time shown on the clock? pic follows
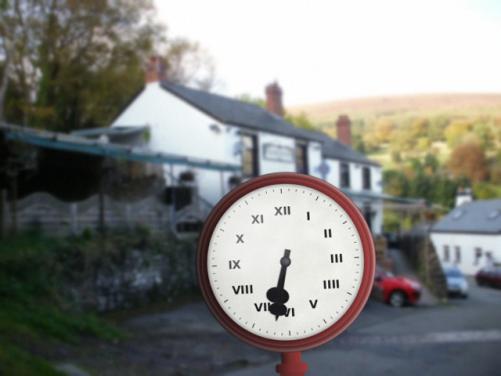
6:32
